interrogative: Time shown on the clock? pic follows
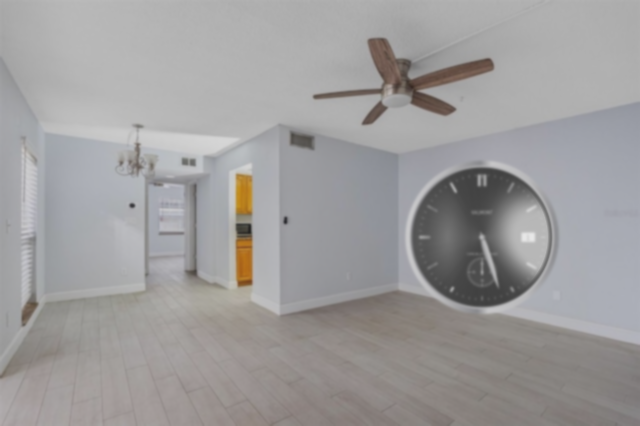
5:27
